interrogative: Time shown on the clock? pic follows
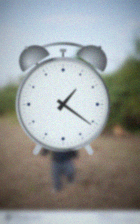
1:21
